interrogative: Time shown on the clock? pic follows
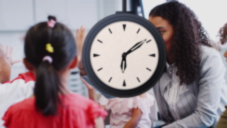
6:09
